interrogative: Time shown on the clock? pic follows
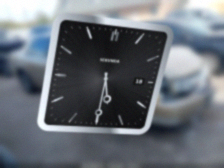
5:30
